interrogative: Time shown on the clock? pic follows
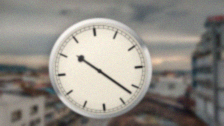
10:22
